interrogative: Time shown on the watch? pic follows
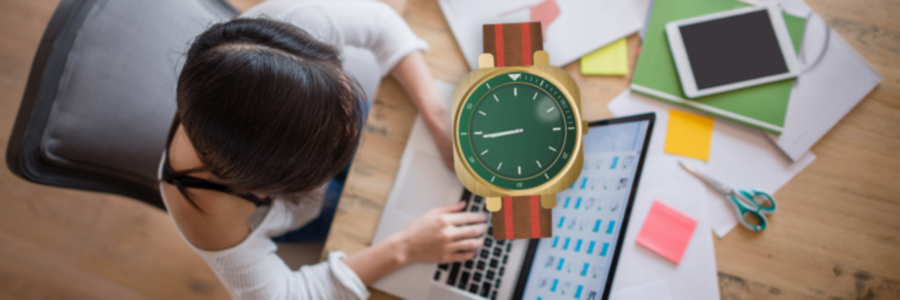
8:44
